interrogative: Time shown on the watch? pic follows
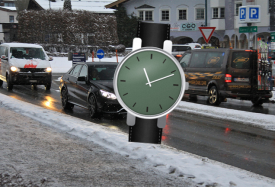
11:11
